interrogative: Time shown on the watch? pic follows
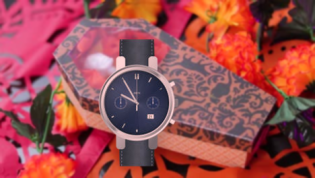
9:55
